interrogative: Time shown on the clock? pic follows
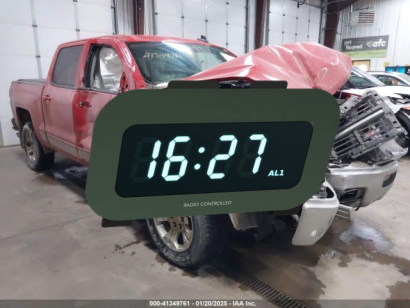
16:27
